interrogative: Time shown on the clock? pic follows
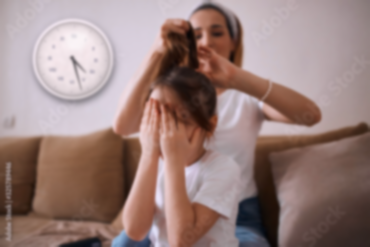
4:27
